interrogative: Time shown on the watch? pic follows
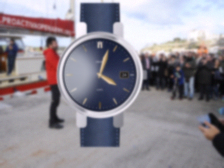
4:03
